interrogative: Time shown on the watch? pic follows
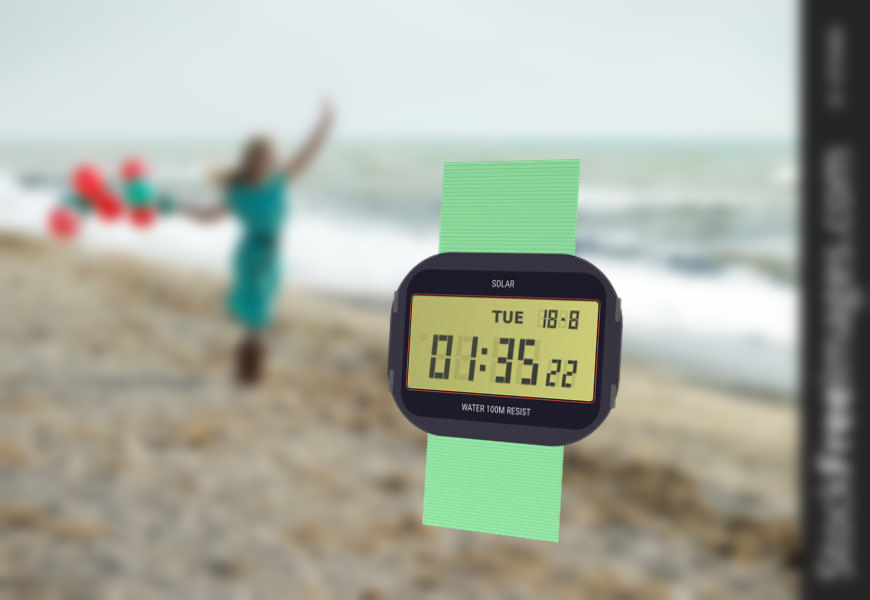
1:35:22
